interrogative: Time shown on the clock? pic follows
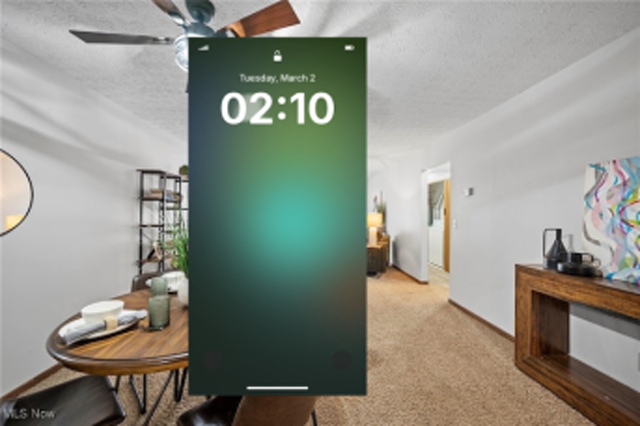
2:10
